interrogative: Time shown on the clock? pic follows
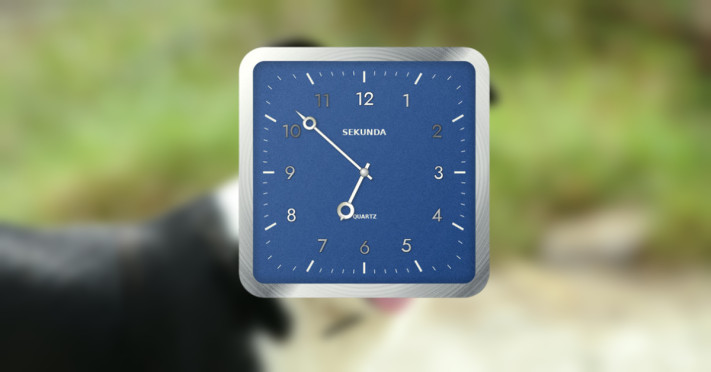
6:52
